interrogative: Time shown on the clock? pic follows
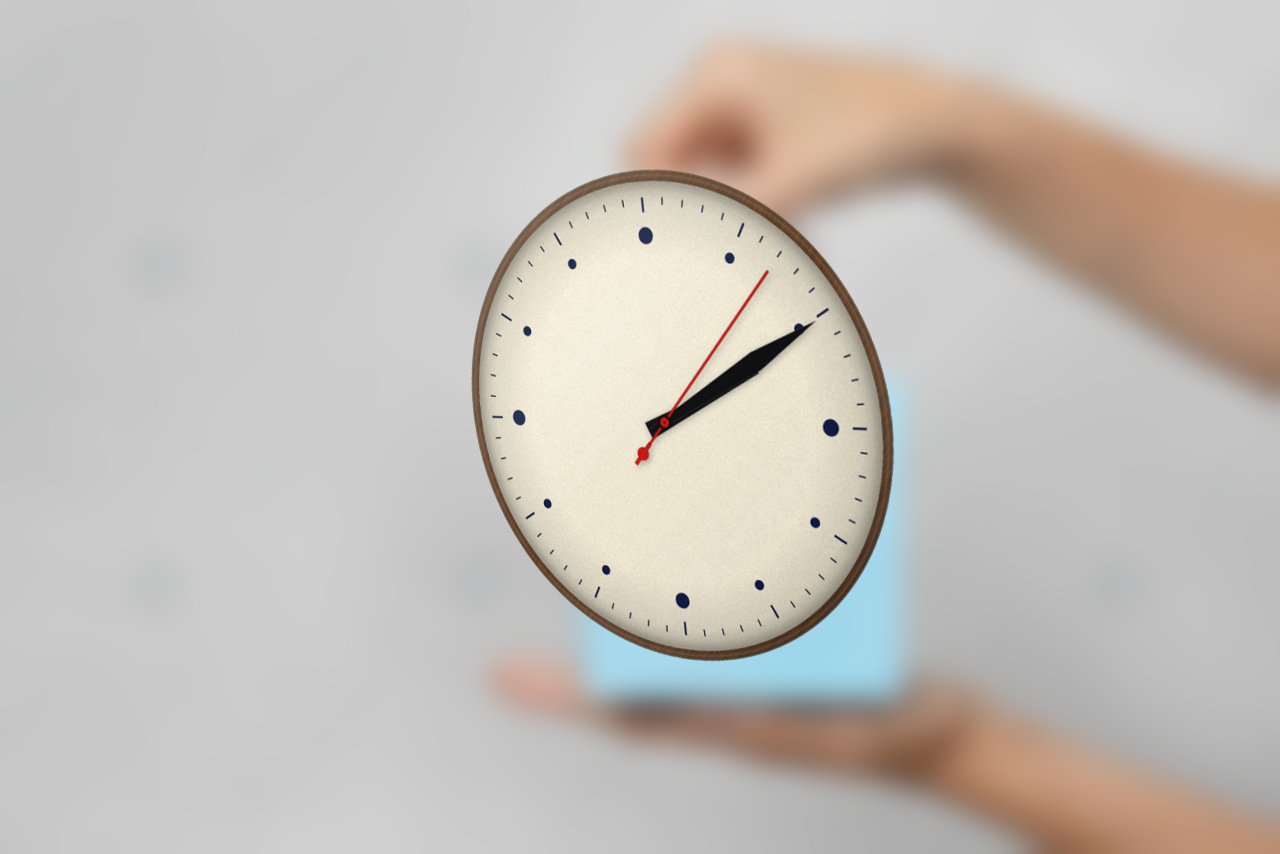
2:10:07
